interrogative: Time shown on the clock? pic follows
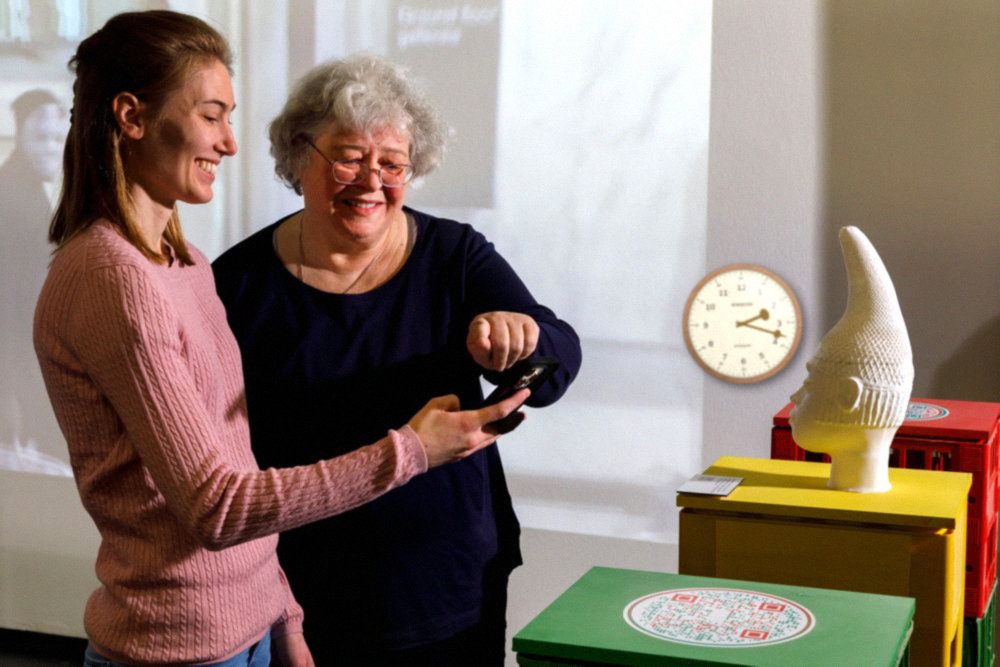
2:18
